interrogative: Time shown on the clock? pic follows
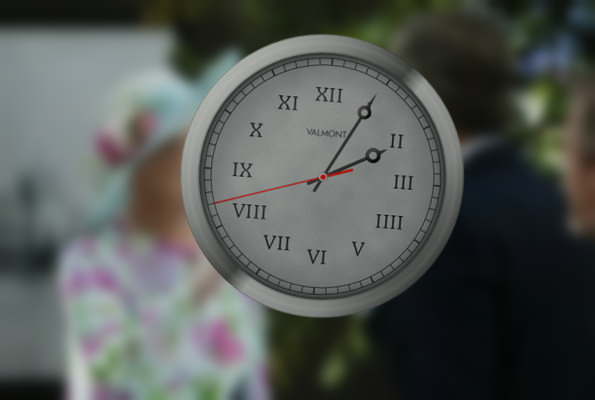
2:04:42
